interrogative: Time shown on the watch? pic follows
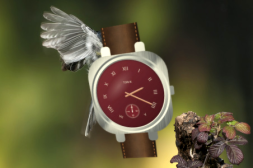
2:20
